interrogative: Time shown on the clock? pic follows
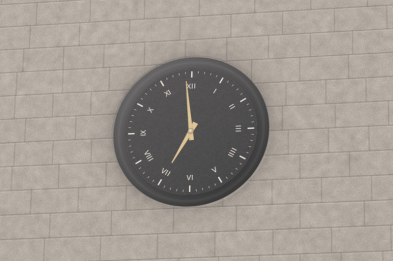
6:59
